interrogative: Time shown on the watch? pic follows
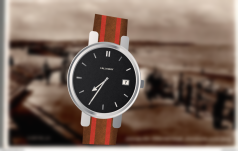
7:35
